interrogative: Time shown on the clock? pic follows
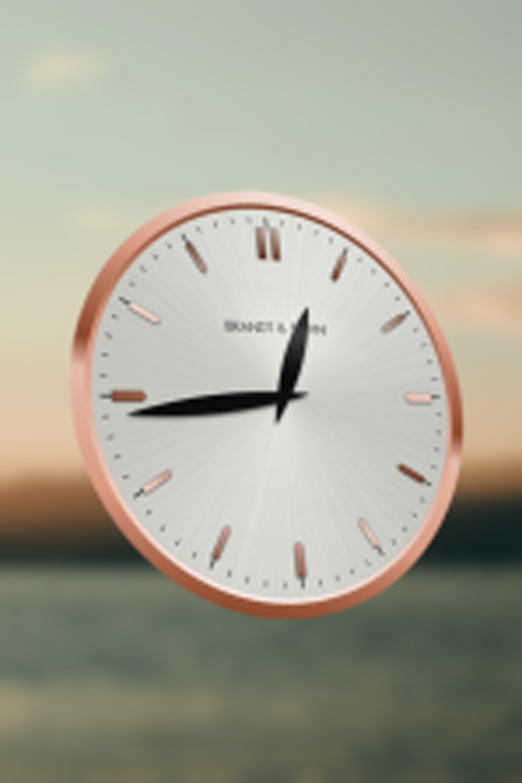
12:44
